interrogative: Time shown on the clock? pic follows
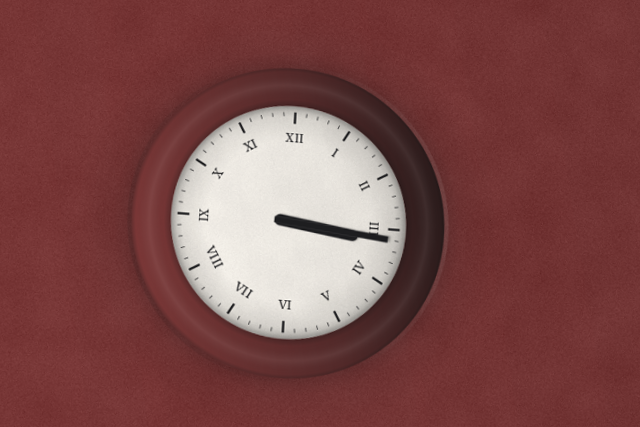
3:16
